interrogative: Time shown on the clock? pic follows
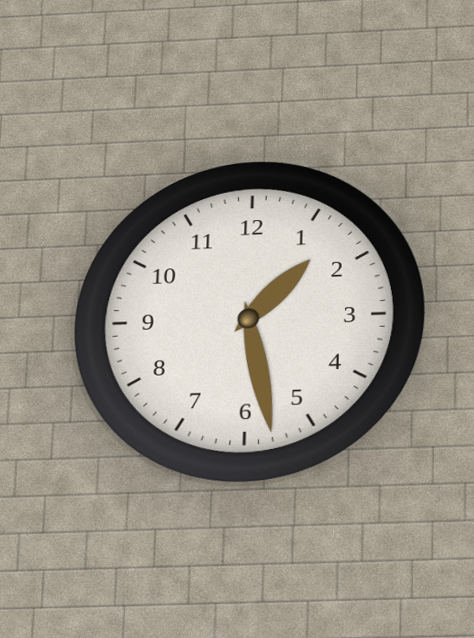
1:28
